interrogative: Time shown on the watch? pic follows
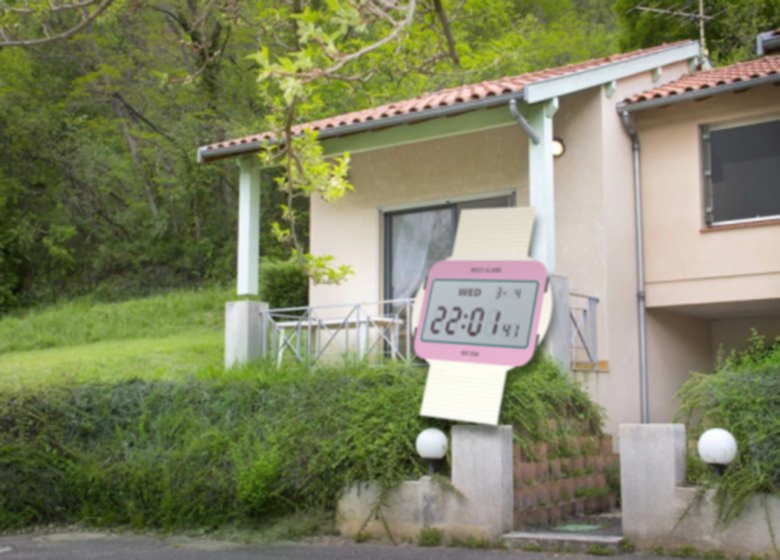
22:01
